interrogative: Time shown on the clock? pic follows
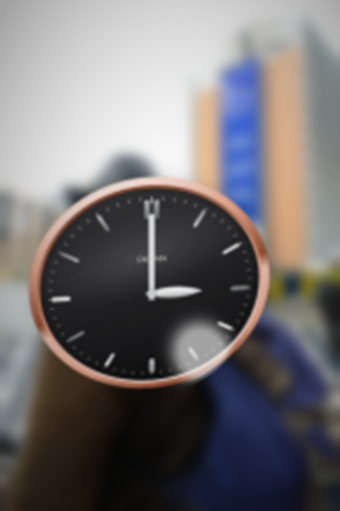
3:00
